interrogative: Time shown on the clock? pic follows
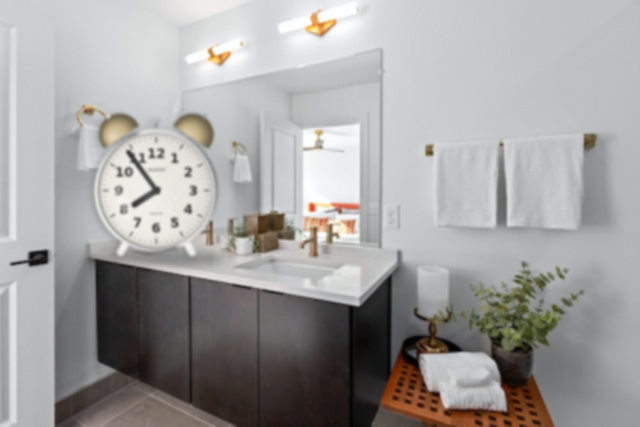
7:54
